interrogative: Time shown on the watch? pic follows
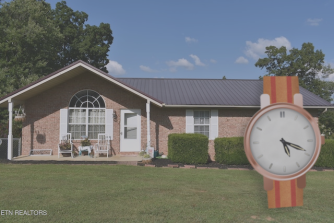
5:19
